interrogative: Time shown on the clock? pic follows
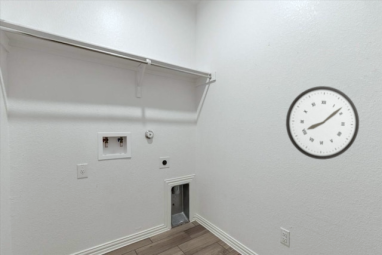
8:08
